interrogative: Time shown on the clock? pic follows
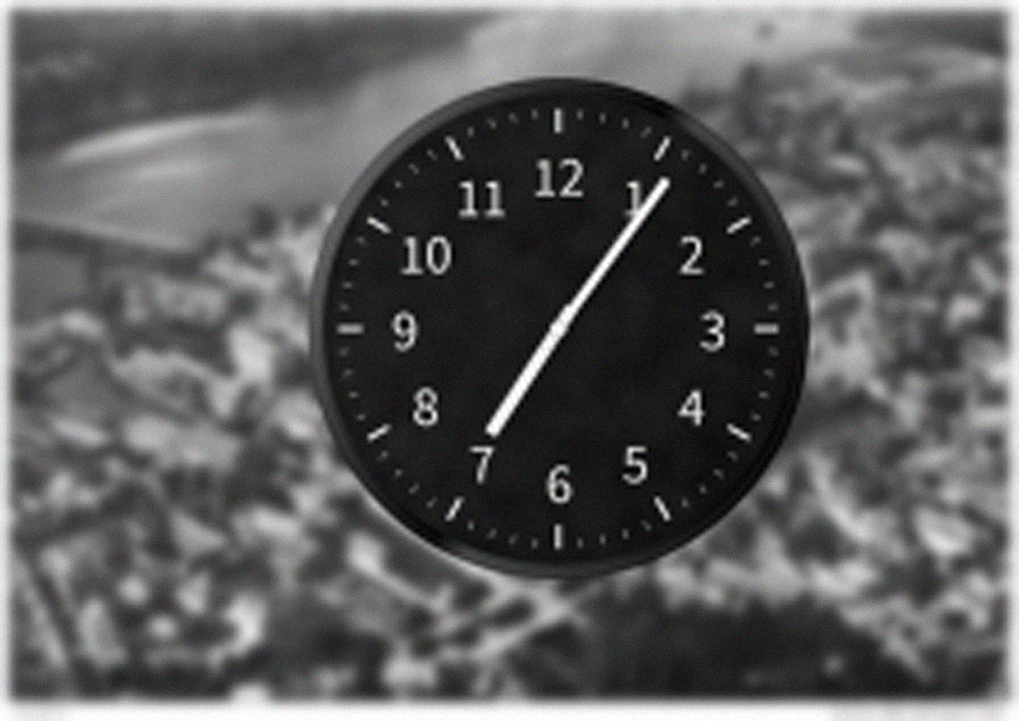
7:06
